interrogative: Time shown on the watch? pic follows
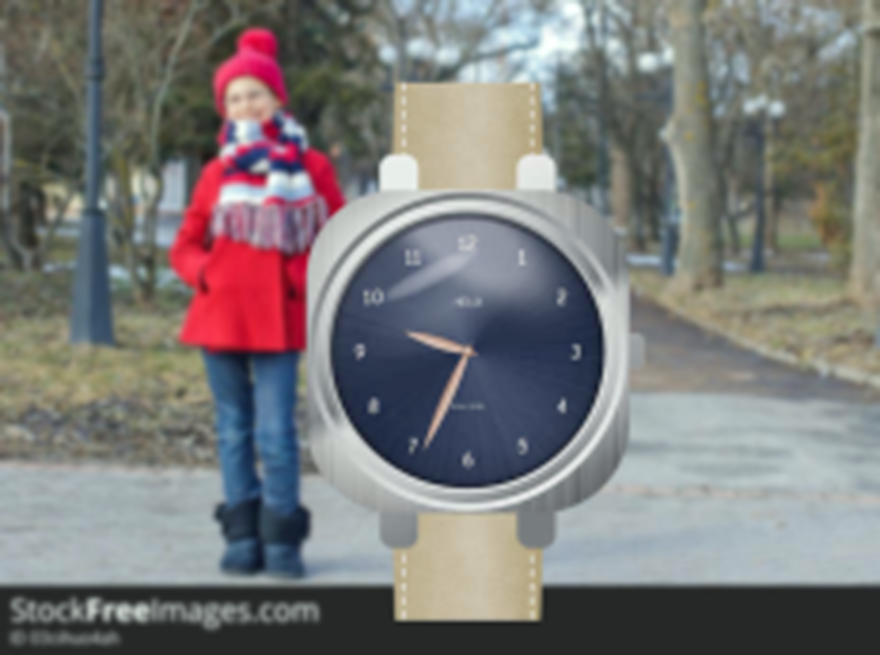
9:34
